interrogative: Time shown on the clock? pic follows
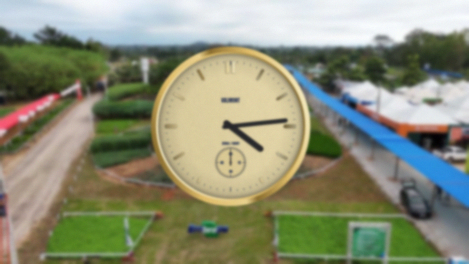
4:14
